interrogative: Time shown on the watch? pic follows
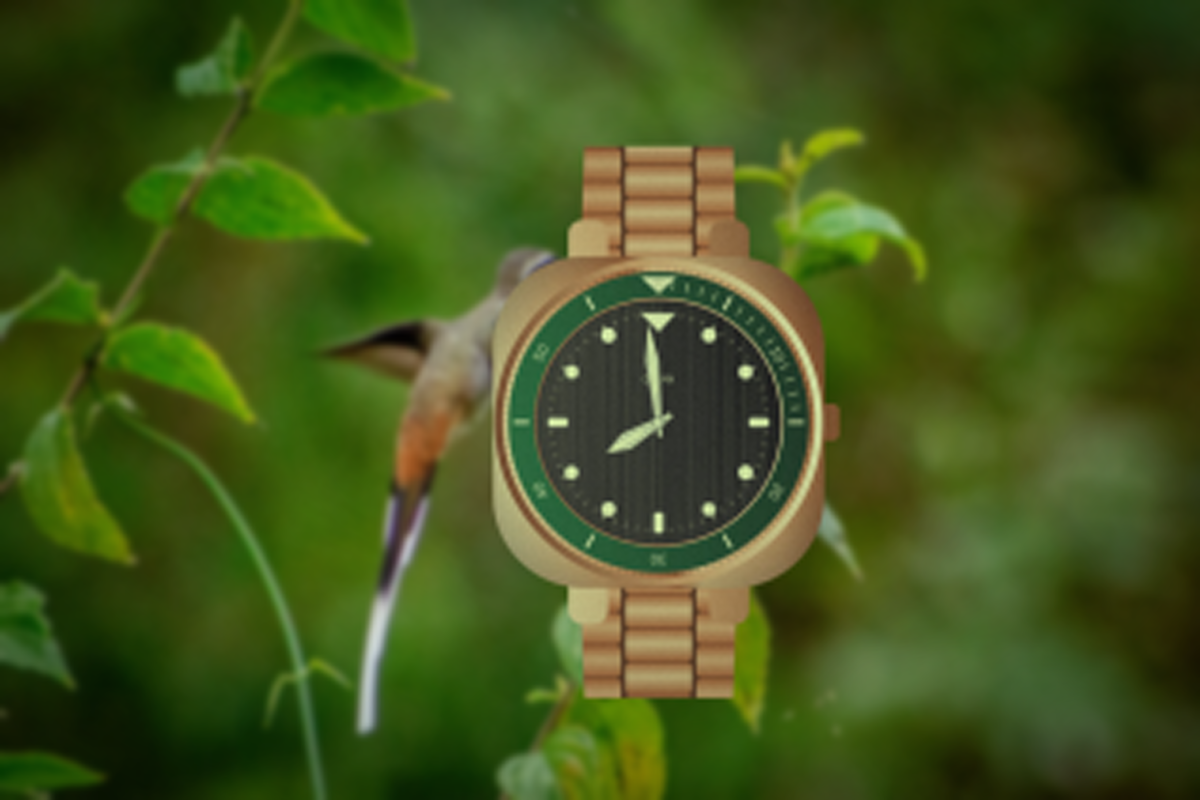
7:59
